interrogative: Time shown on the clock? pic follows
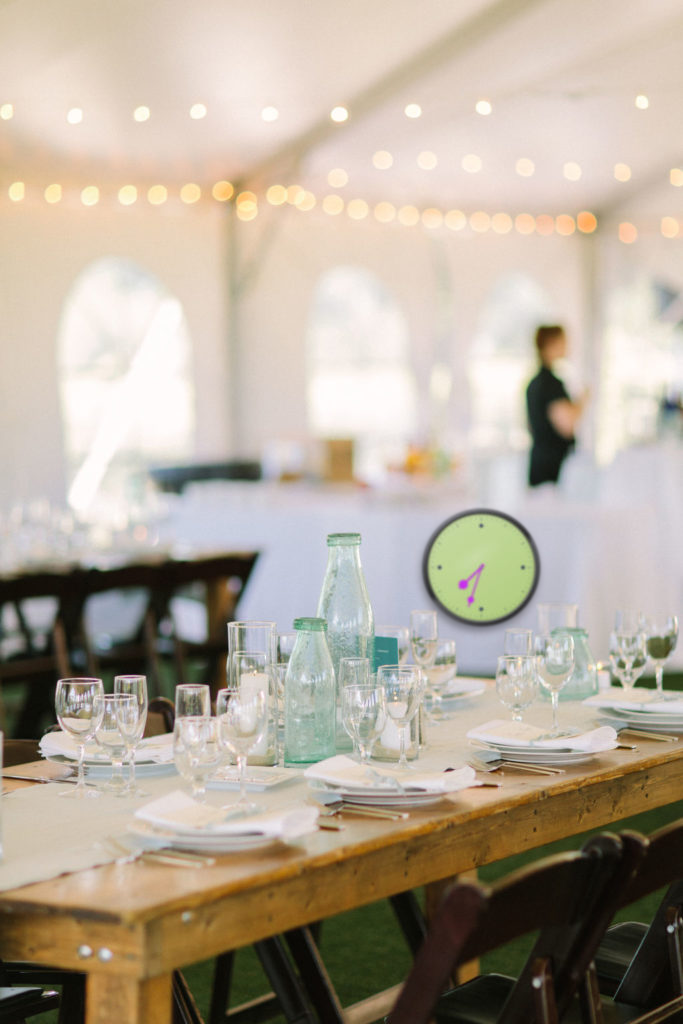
7:33
